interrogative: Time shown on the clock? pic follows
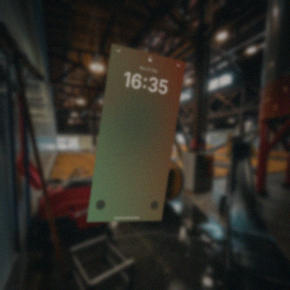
16:35
